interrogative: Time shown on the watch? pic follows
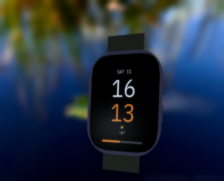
16:13
